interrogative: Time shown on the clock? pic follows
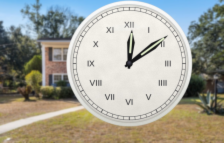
12:09
